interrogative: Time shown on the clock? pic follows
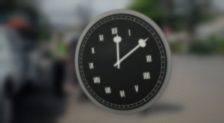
12:10
